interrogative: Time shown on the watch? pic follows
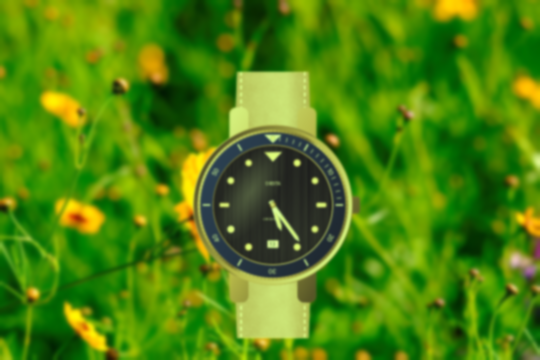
5:24
